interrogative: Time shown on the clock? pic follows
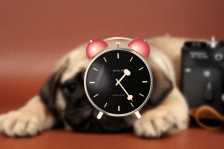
1:24
